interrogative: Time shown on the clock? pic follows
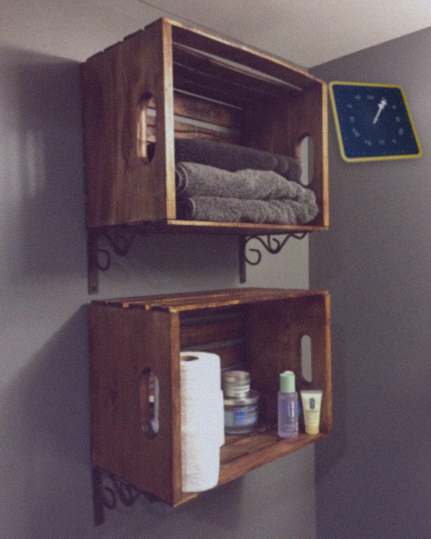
1:06
